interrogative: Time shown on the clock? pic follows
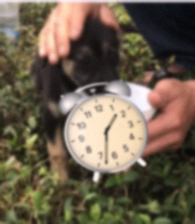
1:33
